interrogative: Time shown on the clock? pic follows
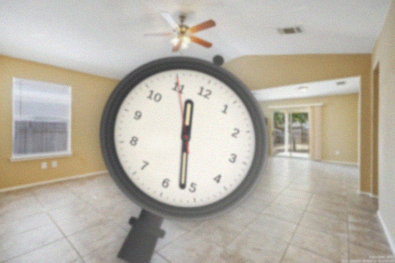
11:26:55
